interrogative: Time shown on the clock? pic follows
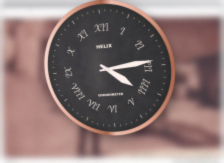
4:14
